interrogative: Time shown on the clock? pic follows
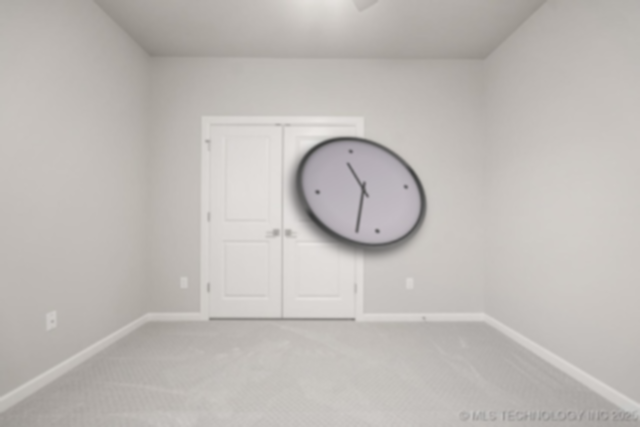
11:34
